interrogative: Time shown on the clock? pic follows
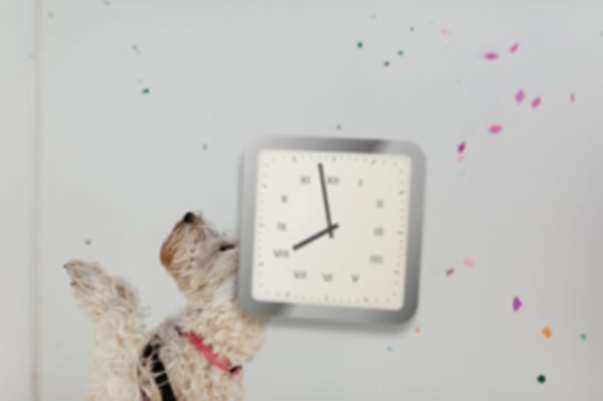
7:58
